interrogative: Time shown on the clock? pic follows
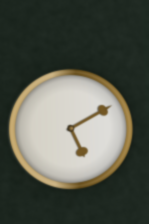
5:10
